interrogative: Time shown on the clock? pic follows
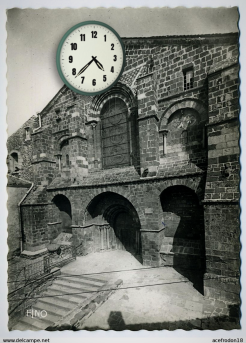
4:38
